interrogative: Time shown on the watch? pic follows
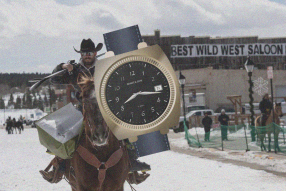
8:17
